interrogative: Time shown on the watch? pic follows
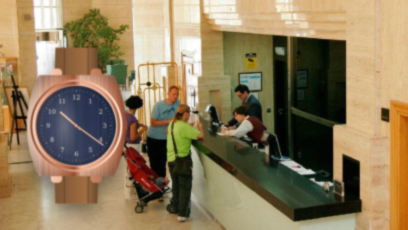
10:21
